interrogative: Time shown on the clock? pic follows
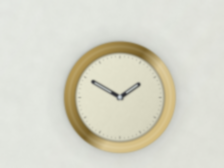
1:50
